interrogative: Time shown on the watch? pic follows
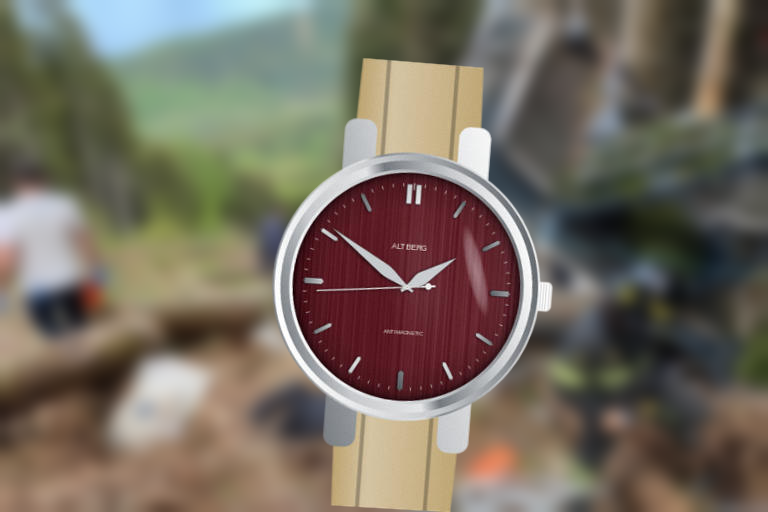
1:50:44
